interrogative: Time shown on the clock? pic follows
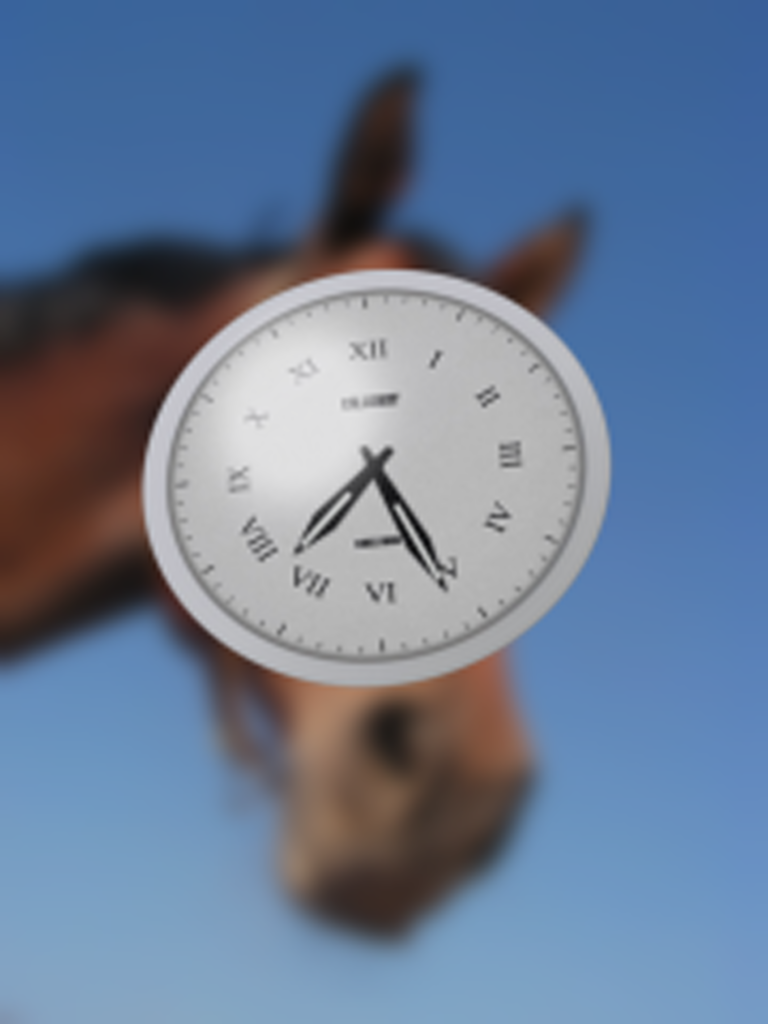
7:26
